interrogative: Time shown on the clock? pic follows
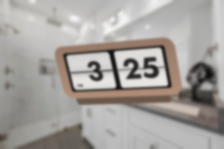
3:25
